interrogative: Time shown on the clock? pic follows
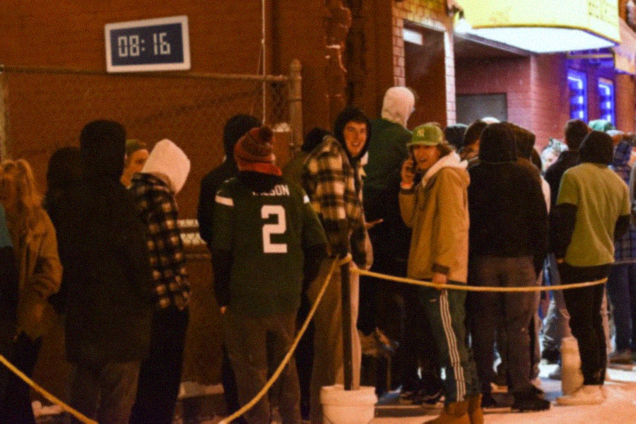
8:16
